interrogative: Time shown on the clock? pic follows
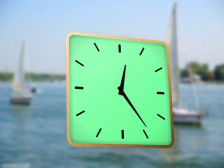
12:24
